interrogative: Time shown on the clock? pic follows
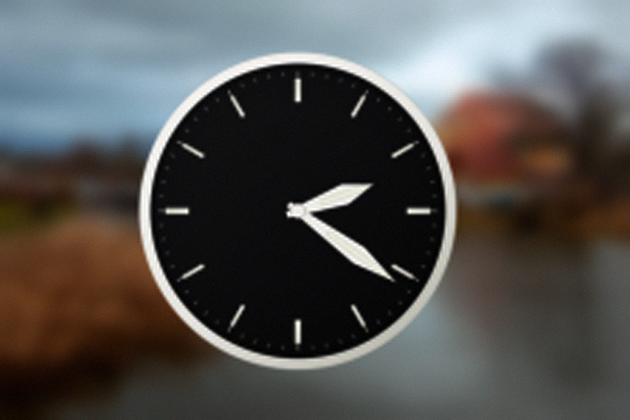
2:21
